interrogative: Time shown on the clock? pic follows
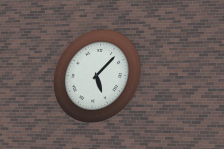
5:07
